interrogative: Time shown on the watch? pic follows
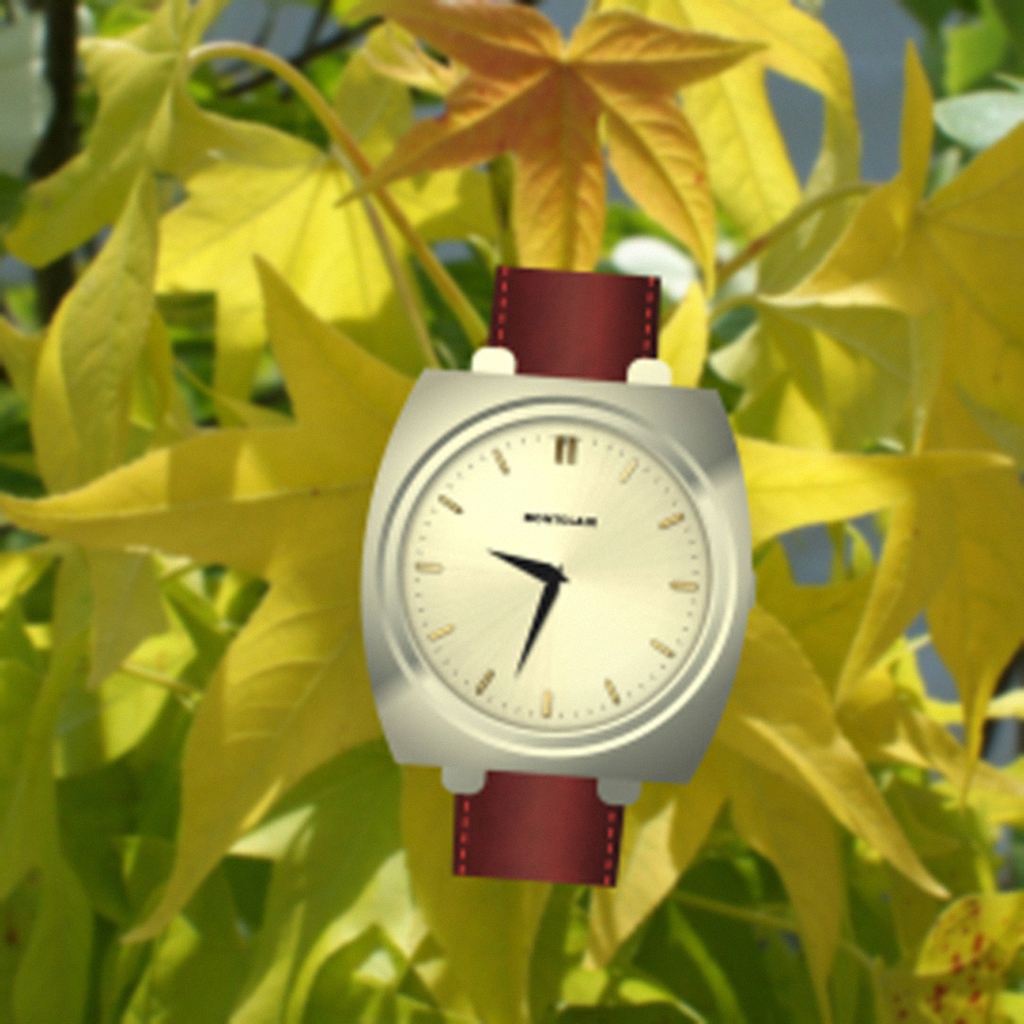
9:33
